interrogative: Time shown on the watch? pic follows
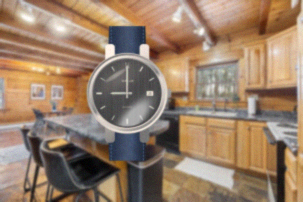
9:00
